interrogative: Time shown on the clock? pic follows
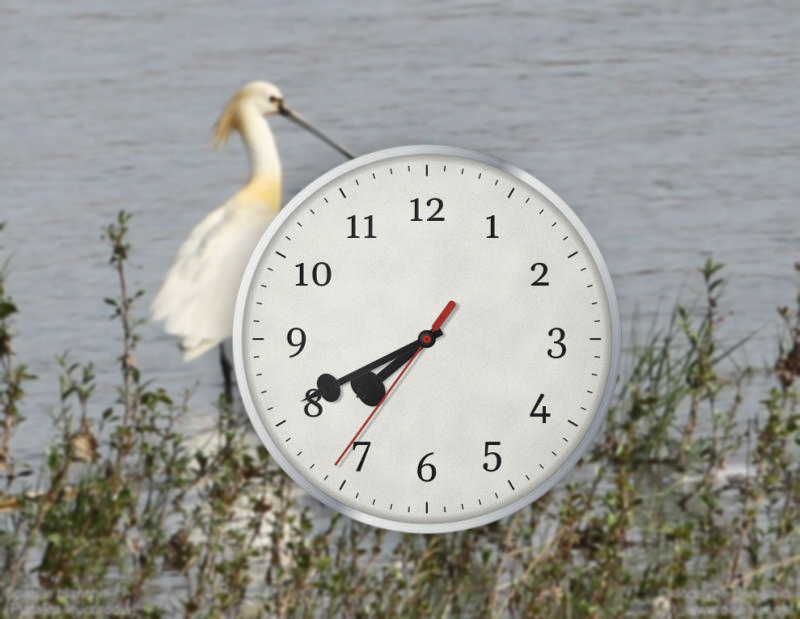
7:40:36
